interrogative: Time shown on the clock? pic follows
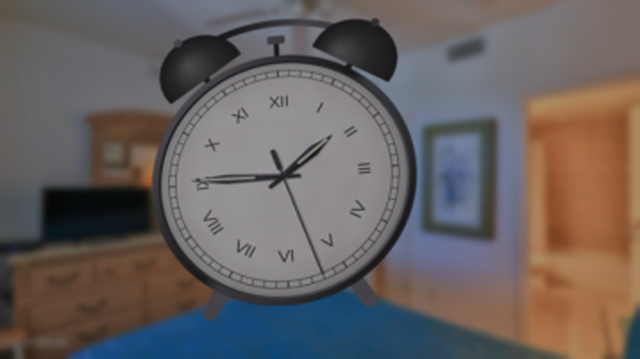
1:45:27
